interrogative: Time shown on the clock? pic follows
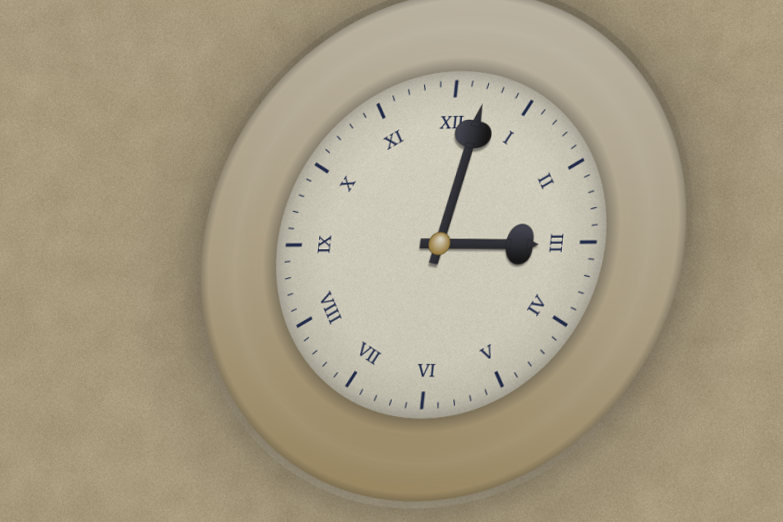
3:02
